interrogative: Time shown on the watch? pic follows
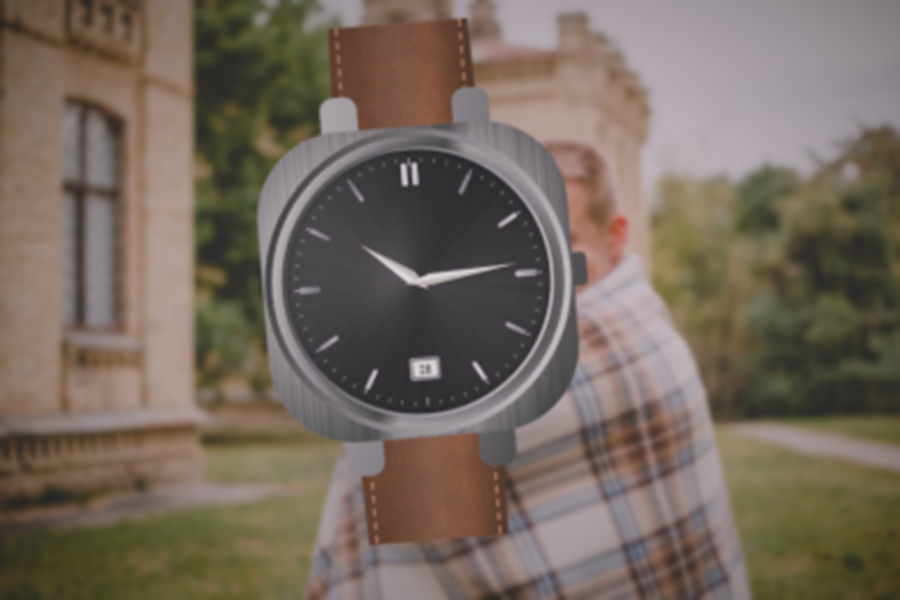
10:14
